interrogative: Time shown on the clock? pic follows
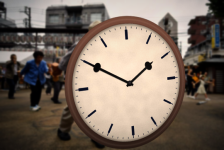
1:50
